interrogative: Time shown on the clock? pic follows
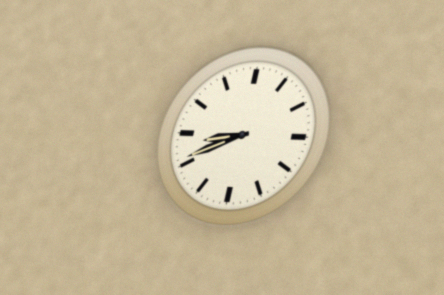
8:41
